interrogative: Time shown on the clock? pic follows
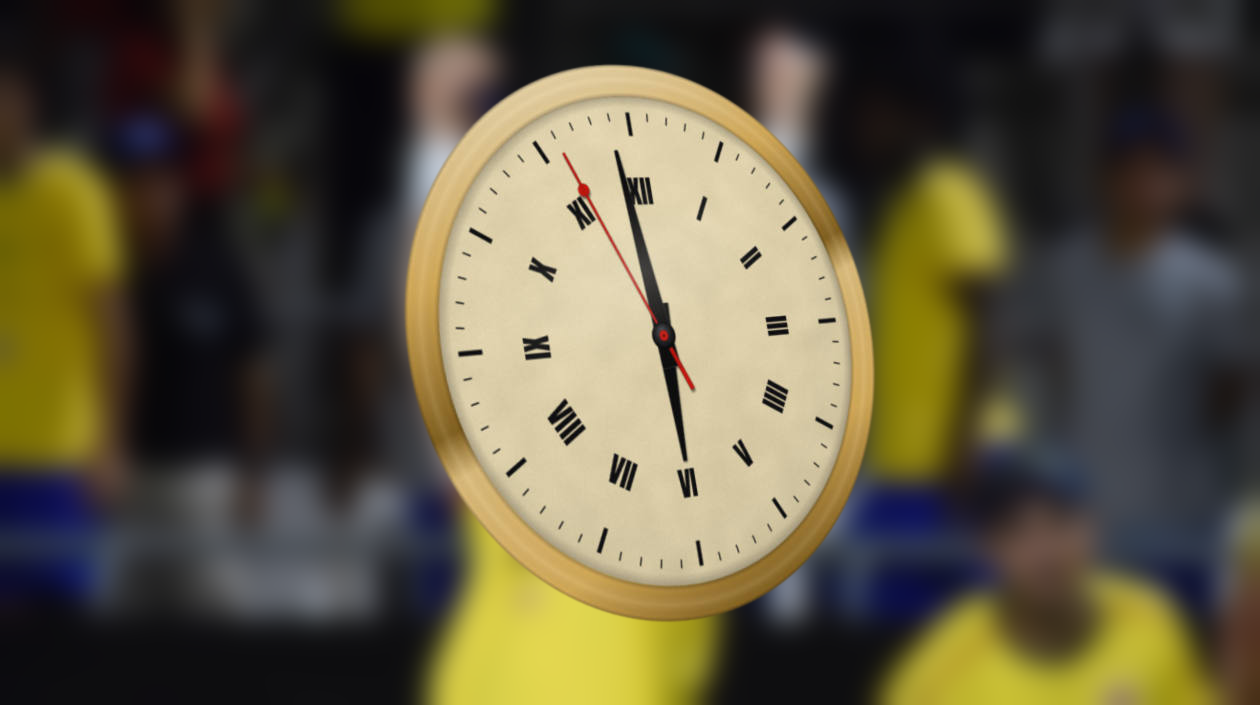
5:58:56
